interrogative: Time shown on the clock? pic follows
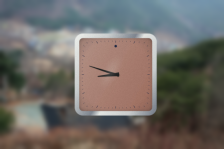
8:48
